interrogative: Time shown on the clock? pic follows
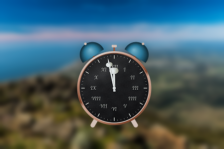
11:58
